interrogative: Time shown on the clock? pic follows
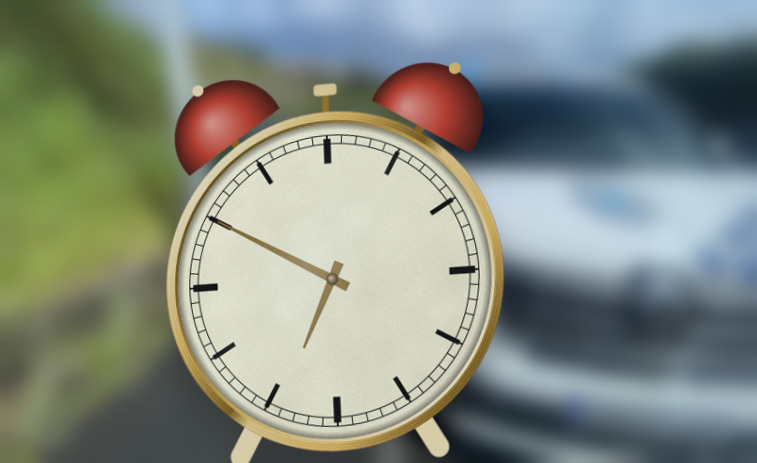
6:50
